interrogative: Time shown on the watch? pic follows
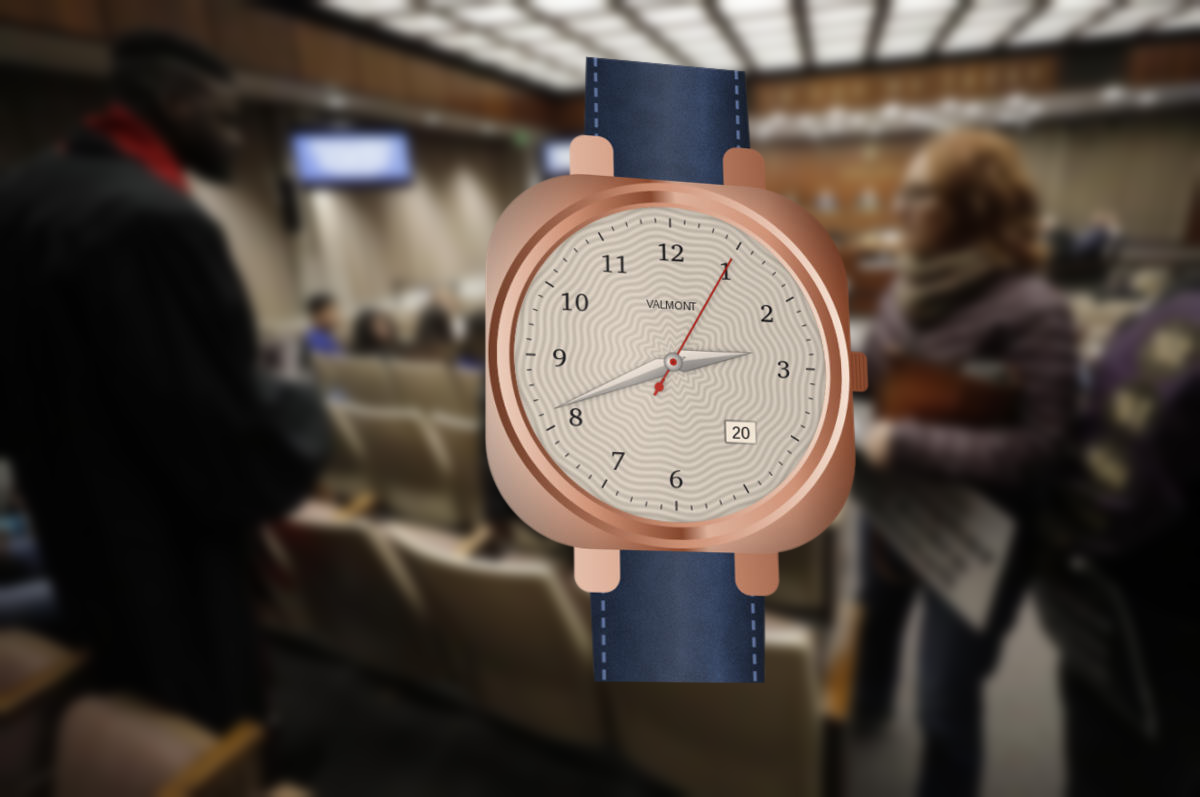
2:41:05
